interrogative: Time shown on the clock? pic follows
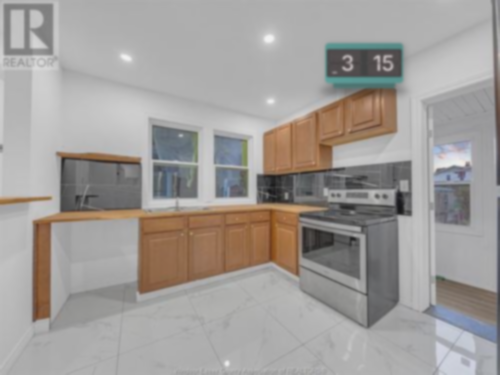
3:15
